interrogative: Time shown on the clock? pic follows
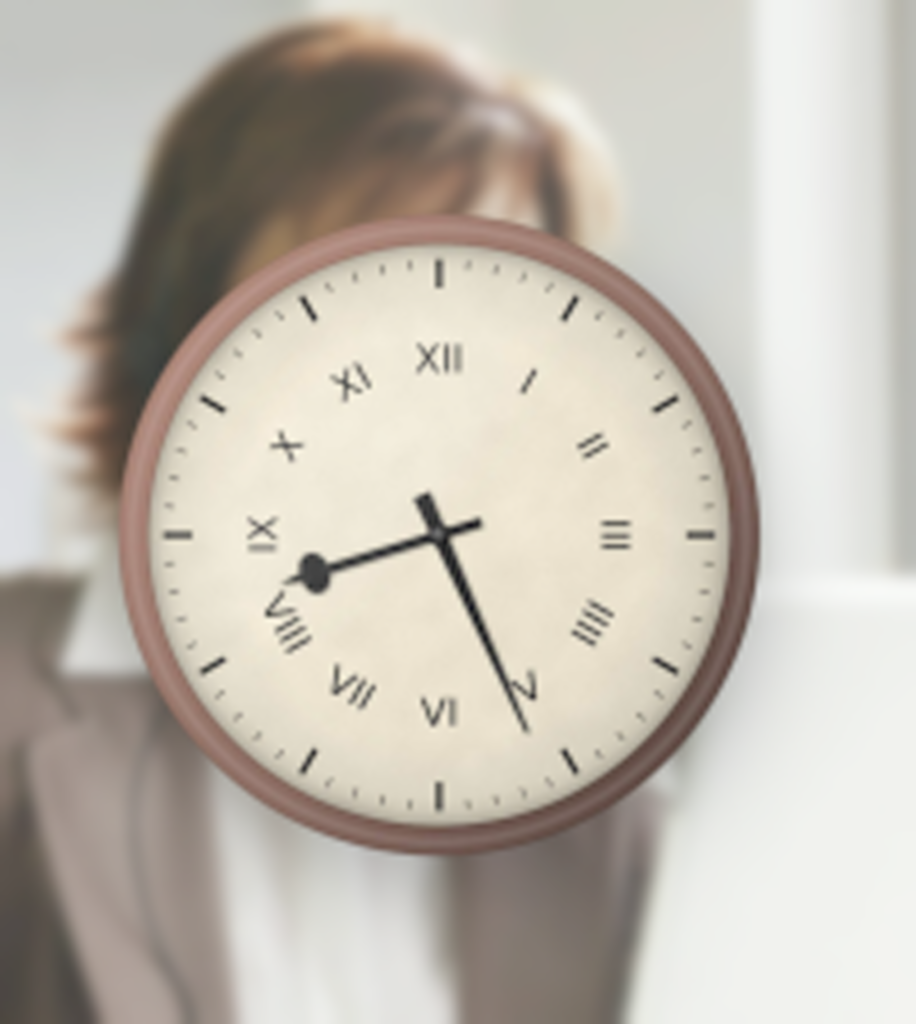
8:26
